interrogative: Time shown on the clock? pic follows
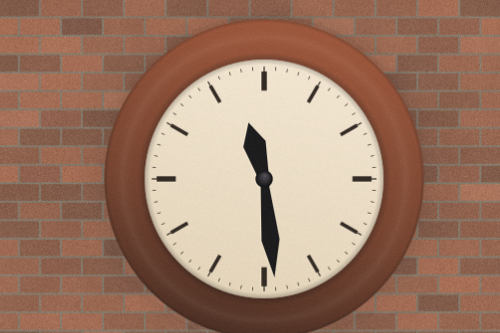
11:29
